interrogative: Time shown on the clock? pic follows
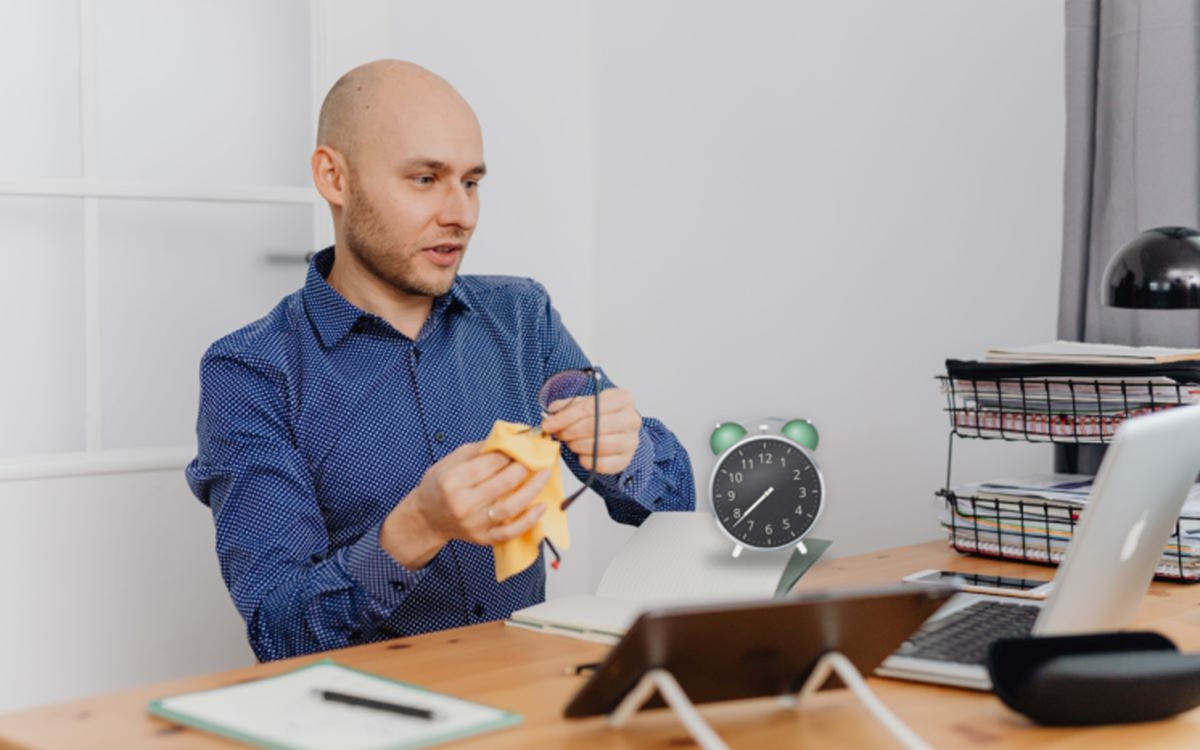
7:38
